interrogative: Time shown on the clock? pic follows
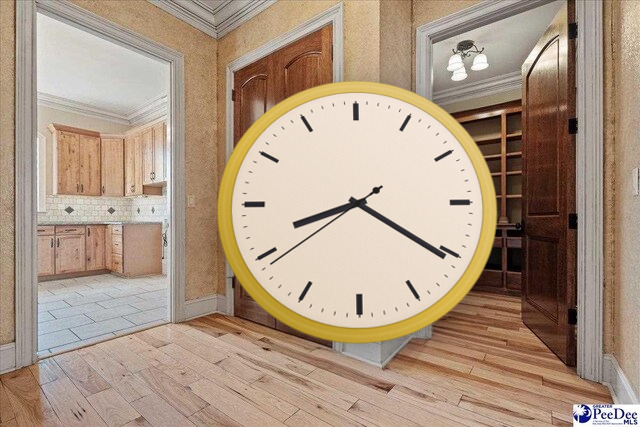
8:20:39
